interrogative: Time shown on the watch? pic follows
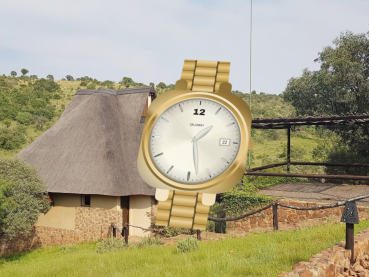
1:28
